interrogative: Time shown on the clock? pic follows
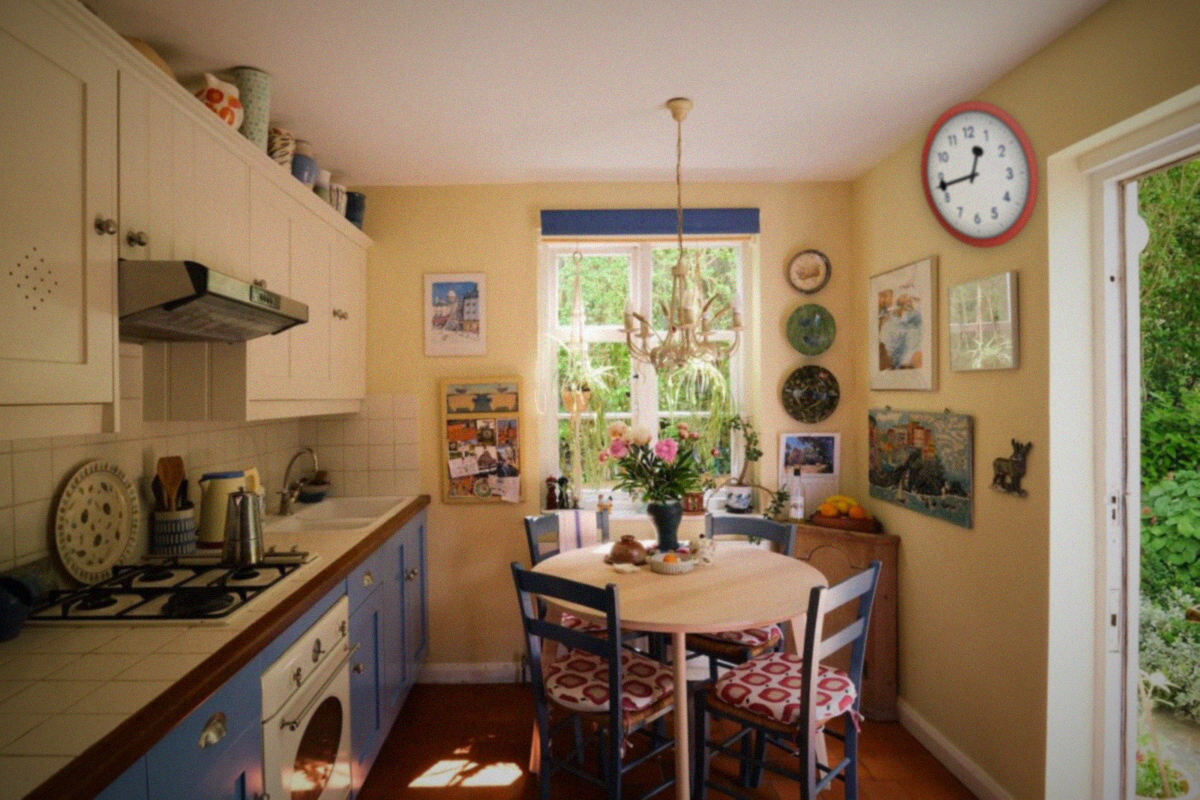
12:43
